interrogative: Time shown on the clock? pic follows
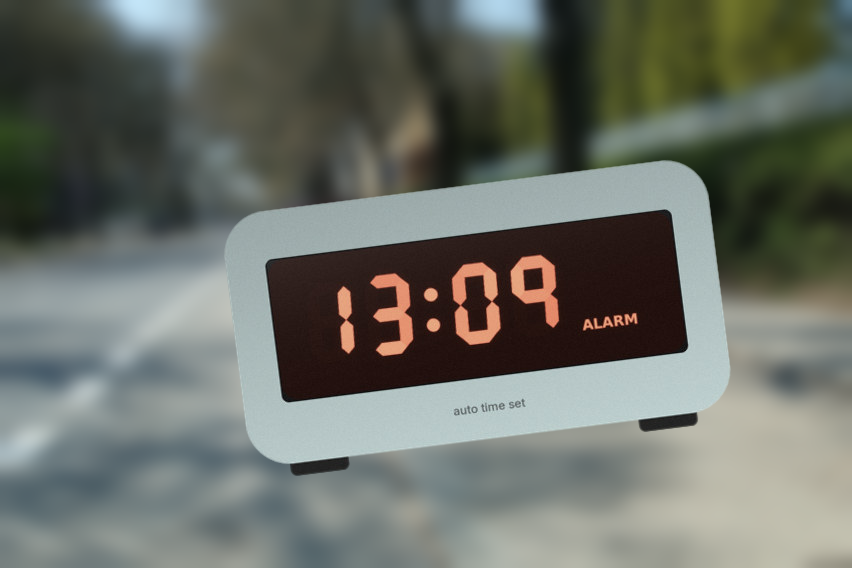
13:09
